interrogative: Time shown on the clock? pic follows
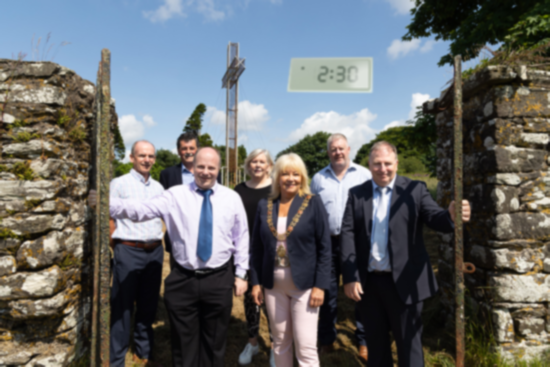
2:30
